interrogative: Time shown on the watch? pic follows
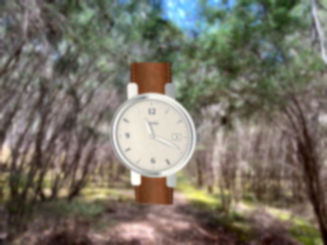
11:19
